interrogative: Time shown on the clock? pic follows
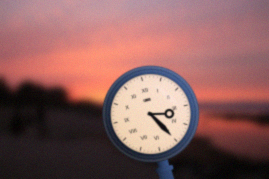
3:25
